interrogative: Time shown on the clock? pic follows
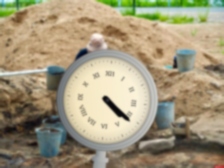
4:21
